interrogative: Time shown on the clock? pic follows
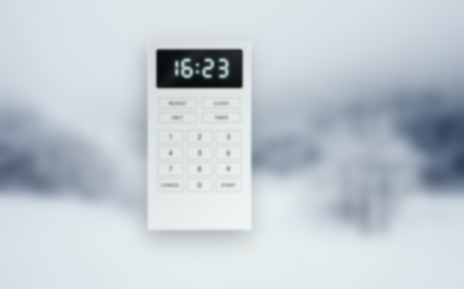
16:23
